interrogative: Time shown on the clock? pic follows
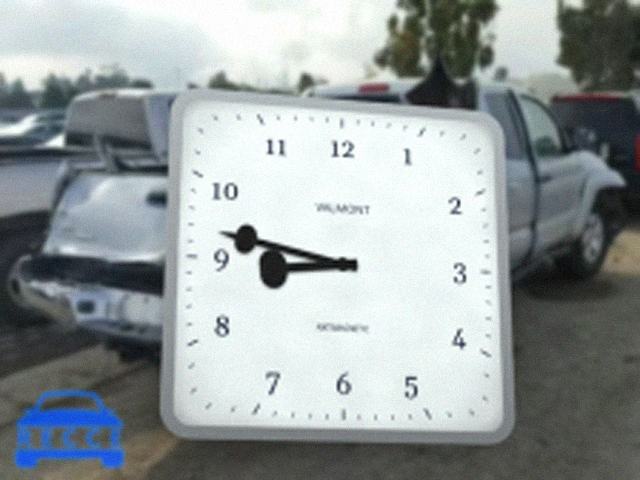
8:47
